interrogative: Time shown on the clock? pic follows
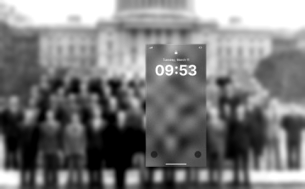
9:53
